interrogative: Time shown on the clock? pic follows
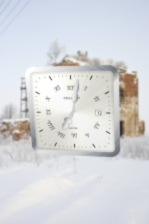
7:02
